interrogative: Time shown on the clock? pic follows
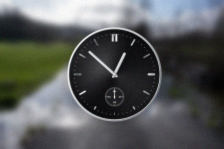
12:52
